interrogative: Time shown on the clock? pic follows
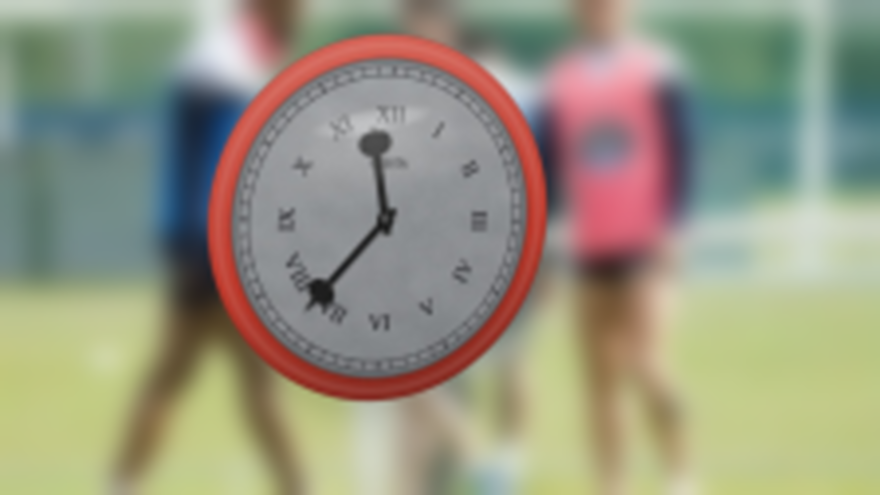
11:37
